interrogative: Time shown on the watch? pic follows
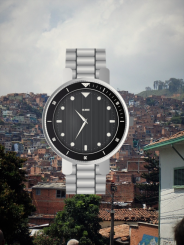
10:35
